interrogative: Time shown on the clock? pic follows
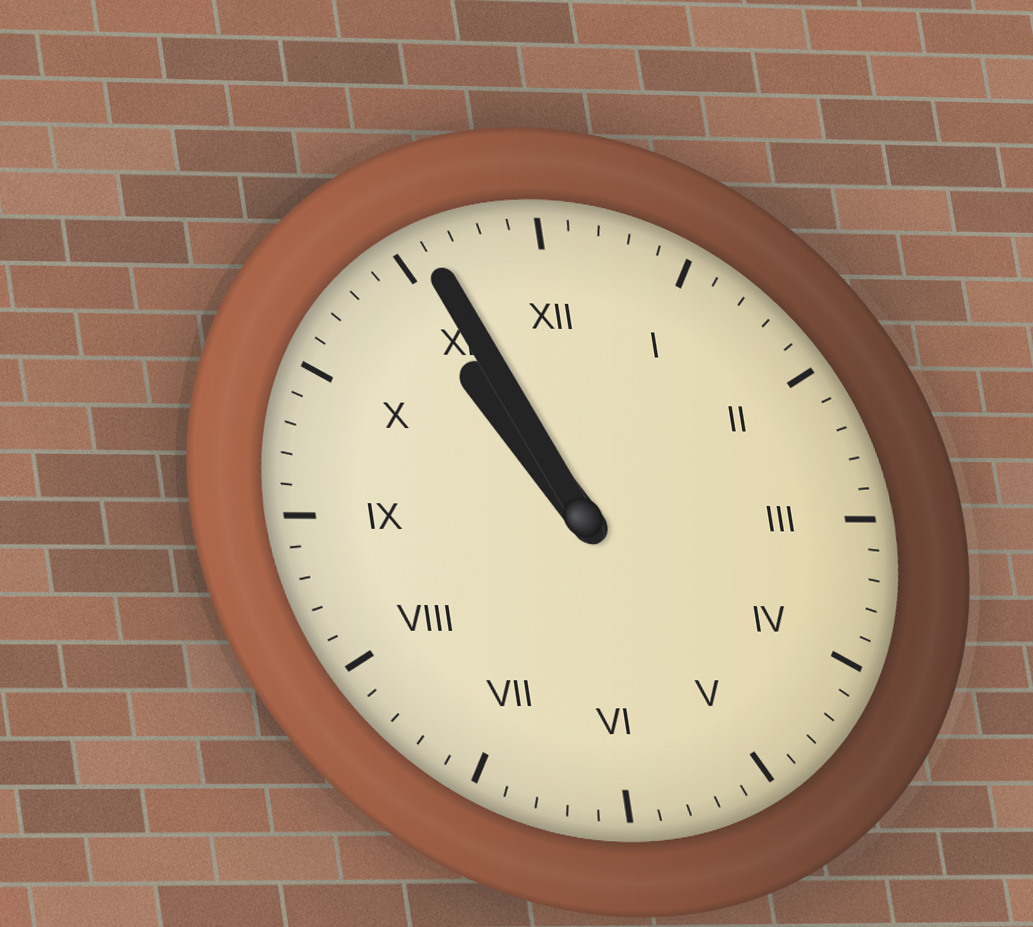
10:56
